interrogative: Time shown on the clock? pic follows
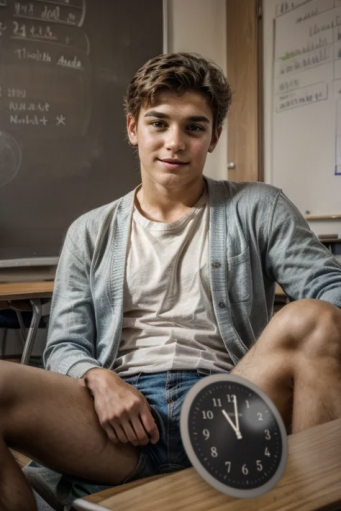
11:01
